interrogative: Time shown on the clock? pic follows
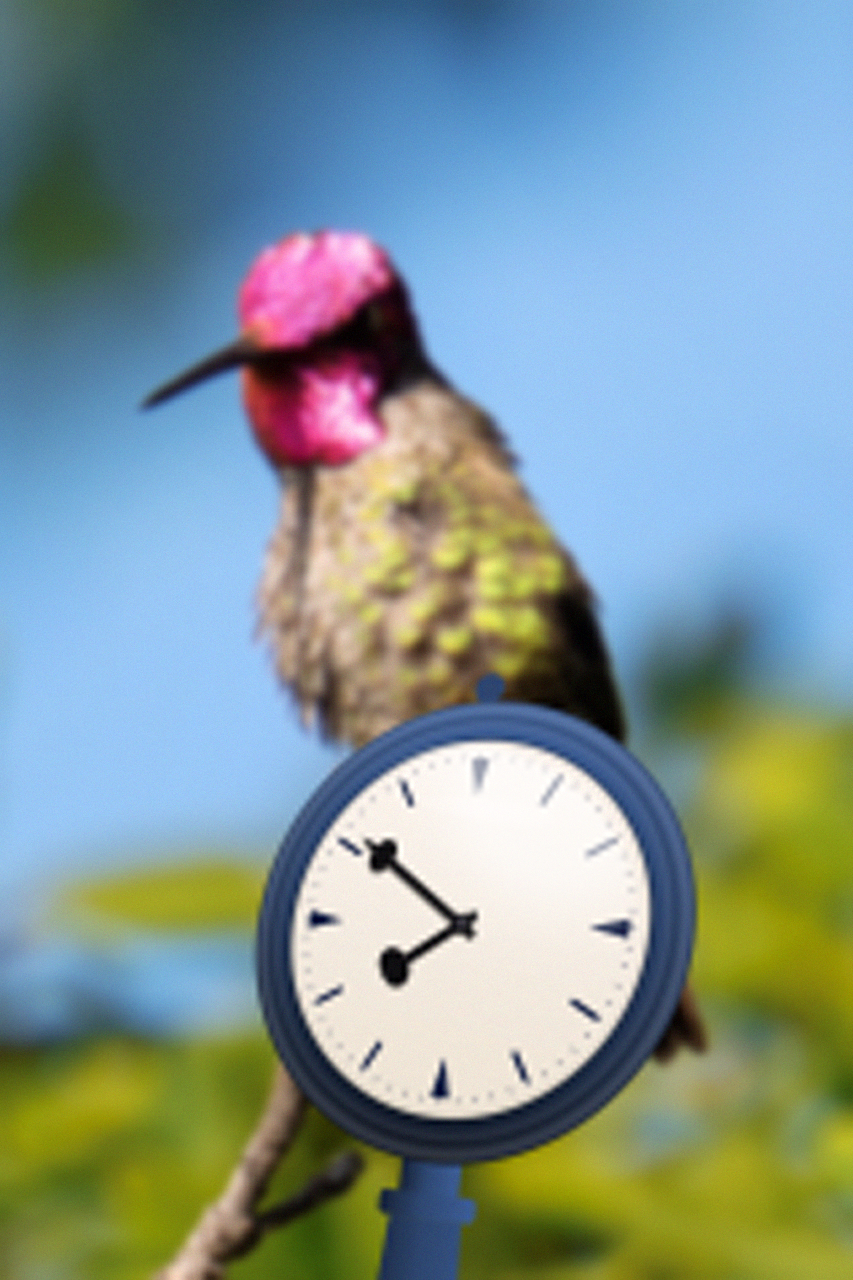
7:51
